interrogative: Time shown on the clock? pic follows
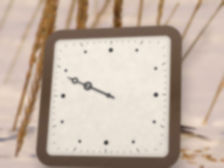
9:49
